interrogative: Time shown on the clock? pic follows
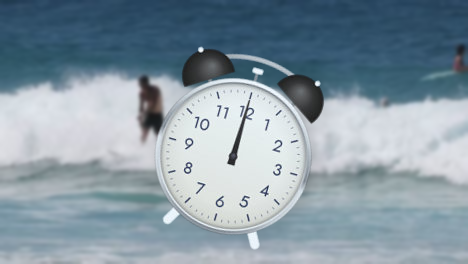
12:00
